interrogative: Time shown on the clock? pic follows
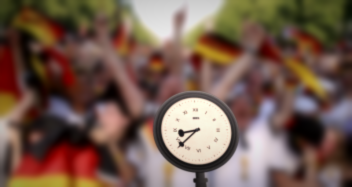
8:38
